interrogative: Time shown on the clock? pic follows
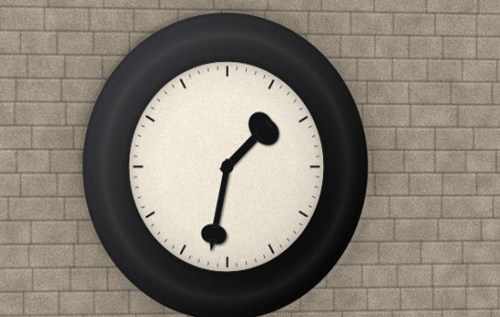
1:32
